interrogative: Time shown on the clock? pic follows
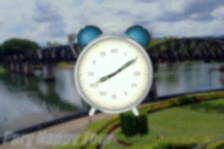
8:09
